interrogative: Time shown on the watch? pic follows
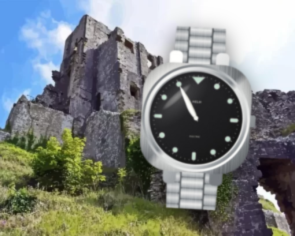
10:55
